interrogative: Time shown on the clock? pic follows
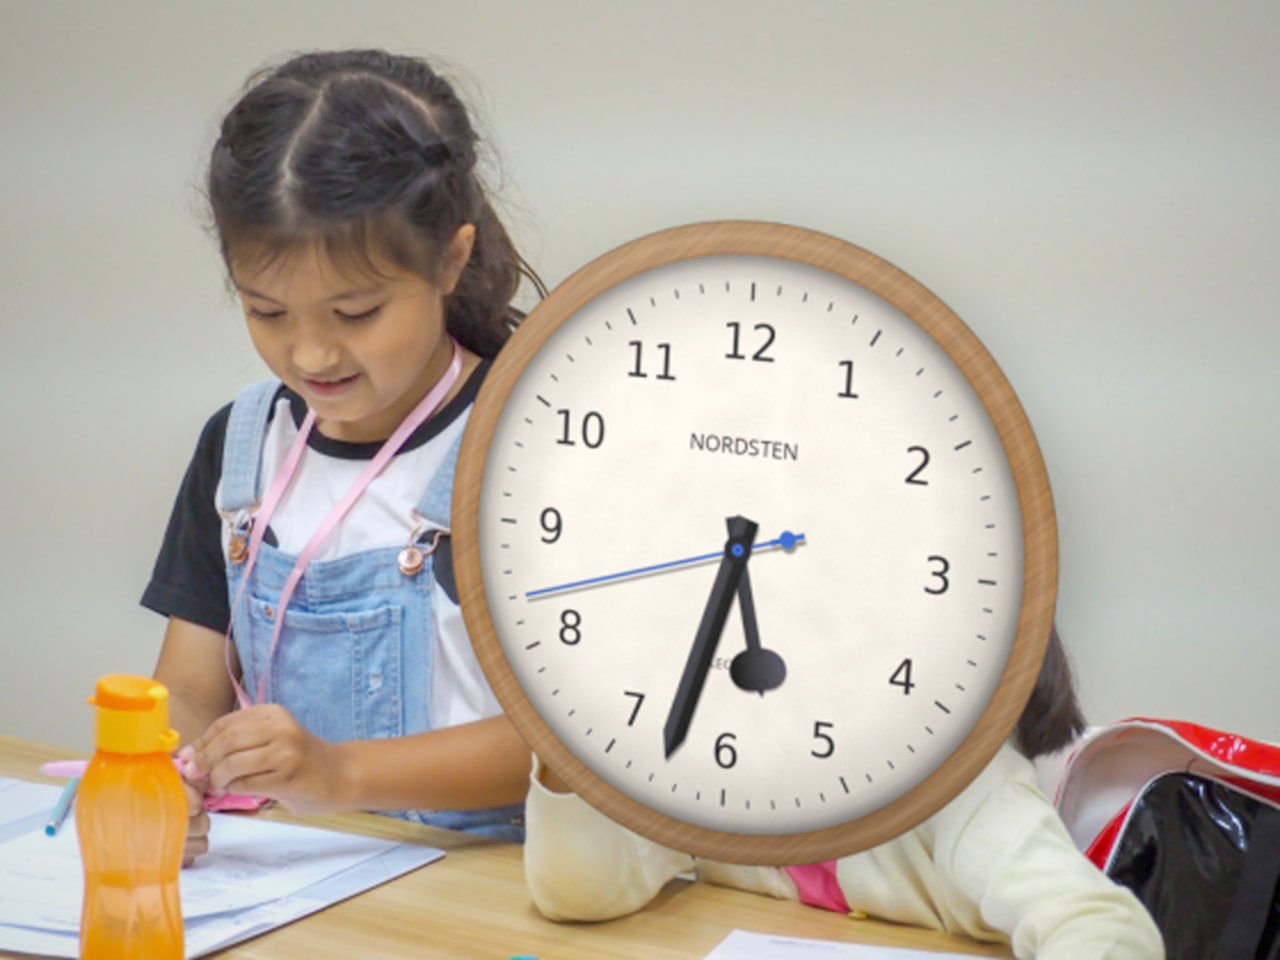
5:32:42
